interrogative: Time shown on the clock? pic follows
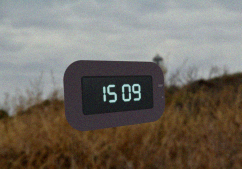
15:09
